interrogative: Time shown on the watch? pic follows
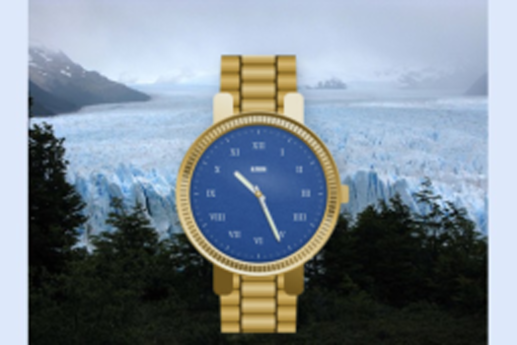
10:26
